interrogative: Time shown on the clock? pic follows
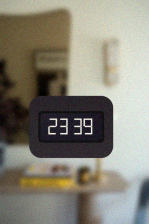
23:39
